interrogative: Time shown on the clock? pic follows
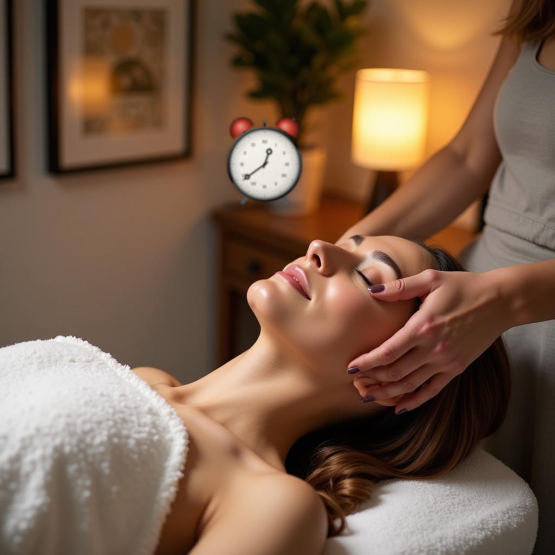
12:39
